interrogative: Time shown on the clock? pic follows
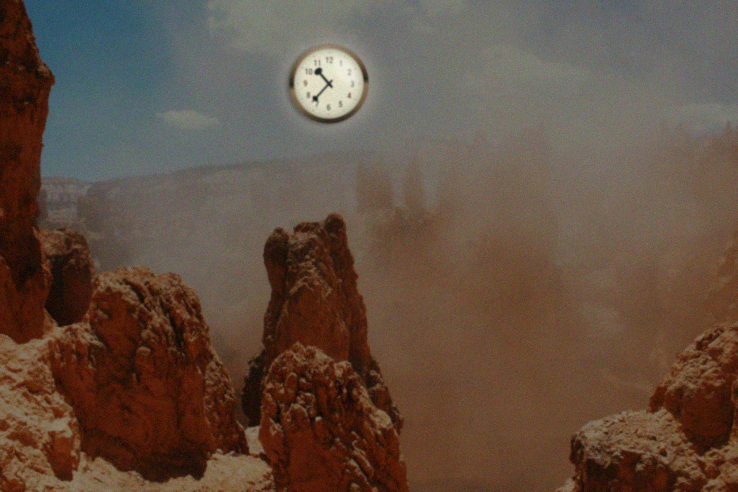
10:37
